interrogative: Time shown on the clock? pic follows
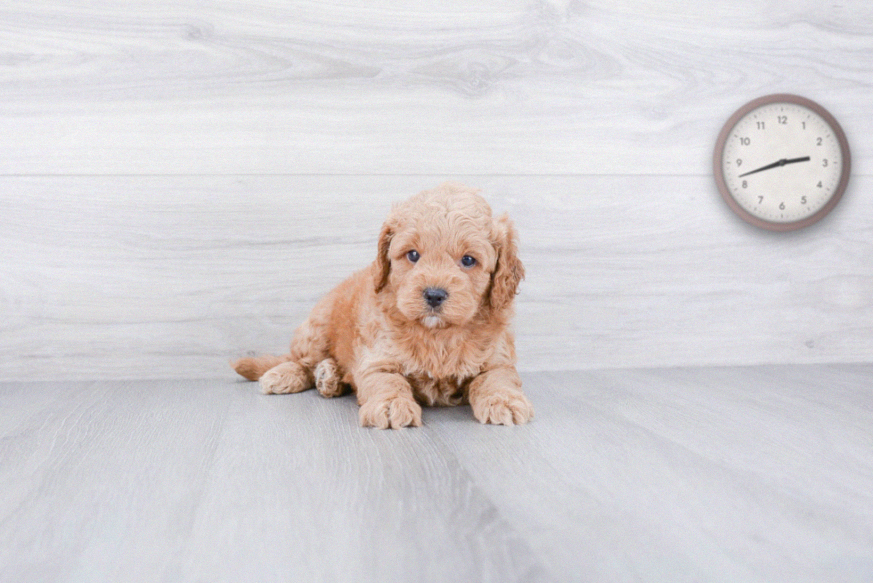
2:42
